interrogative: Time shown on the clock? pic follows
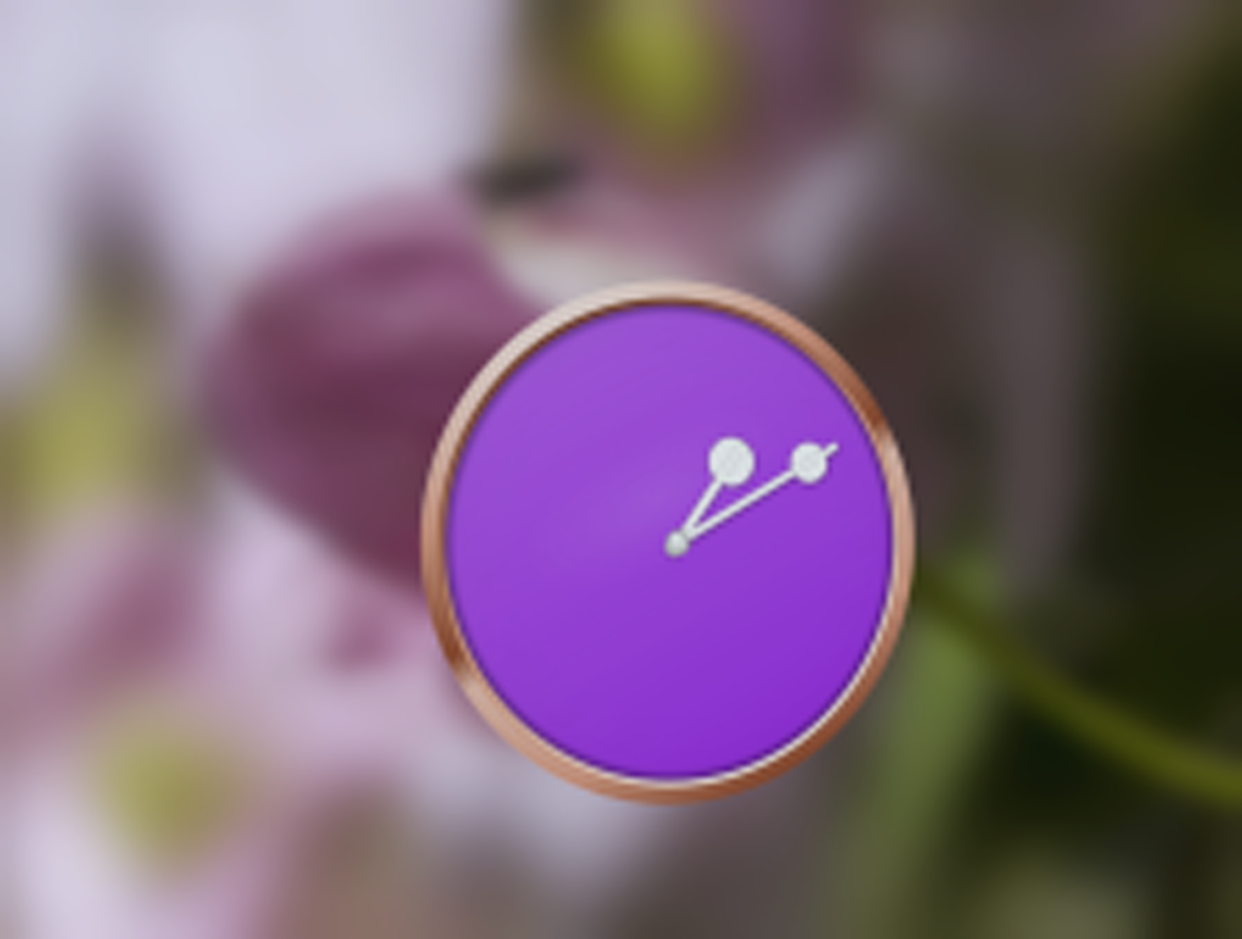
1:10
